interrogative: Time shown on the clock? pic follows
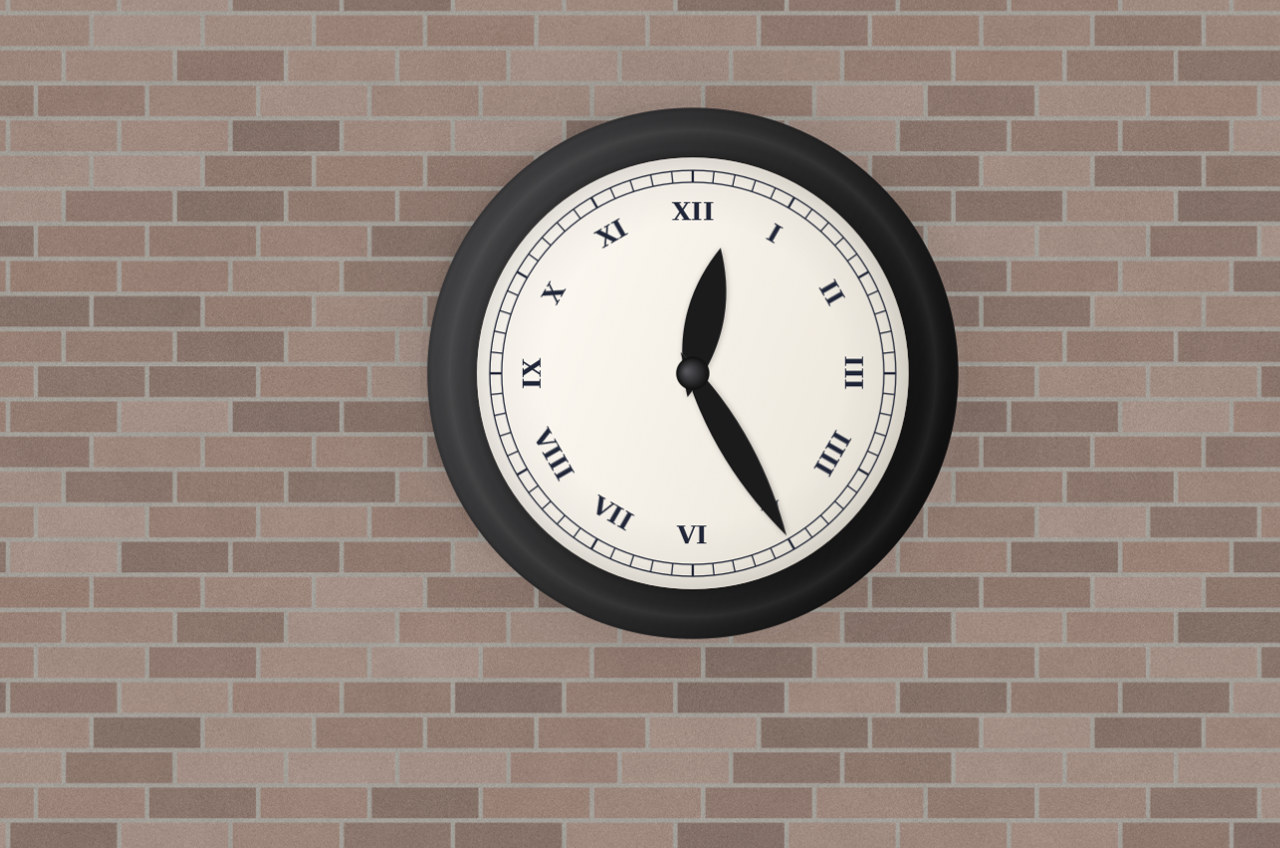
12:25
